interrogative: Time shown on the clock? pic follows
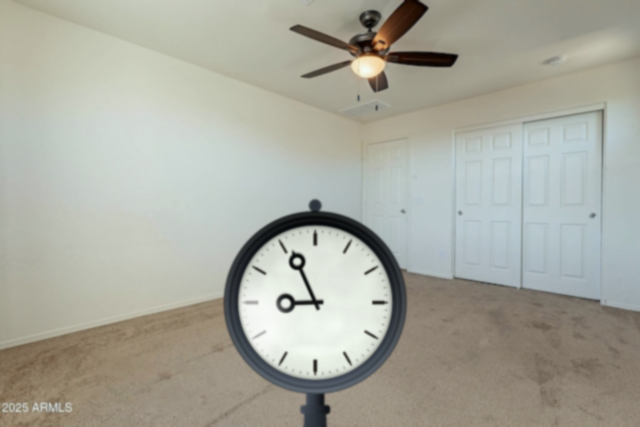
8:56
